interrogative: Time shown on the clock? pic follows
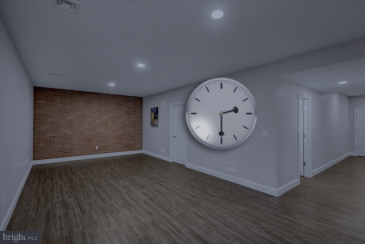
2:30
